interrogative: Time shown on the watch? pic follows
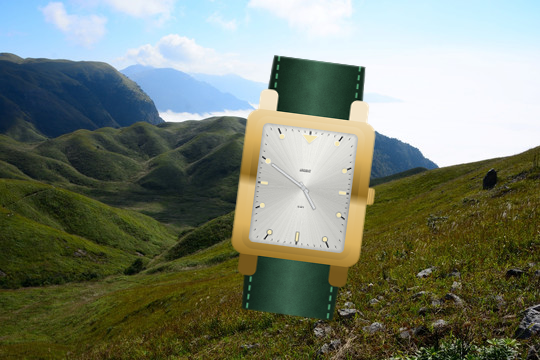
4:50
